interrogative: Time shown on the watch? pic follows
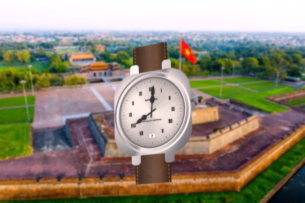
8:01
